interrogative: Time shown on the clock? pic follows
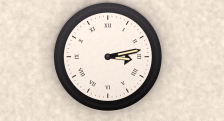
3:13
